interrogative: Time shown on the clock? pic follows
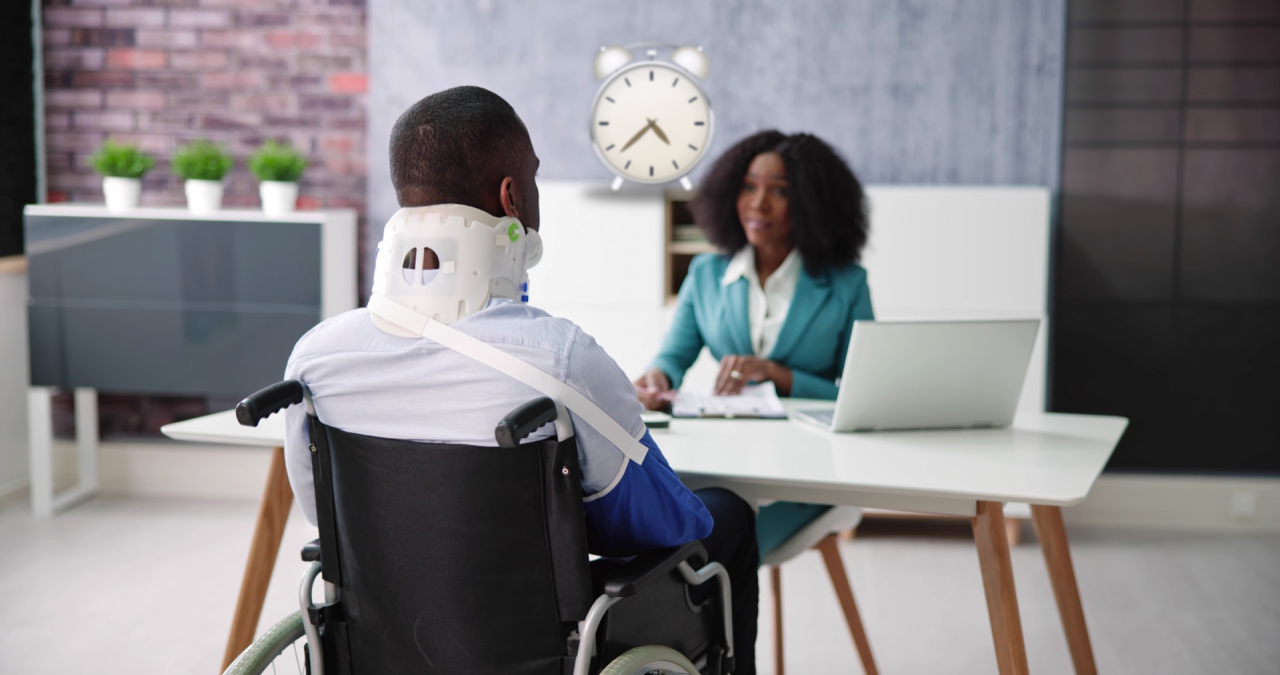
4:38
